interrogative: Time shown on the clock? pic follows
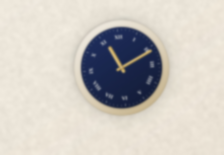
11:11
